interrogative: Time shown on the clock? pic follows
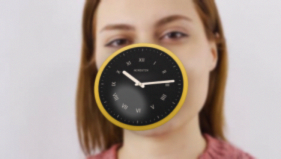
10:14
